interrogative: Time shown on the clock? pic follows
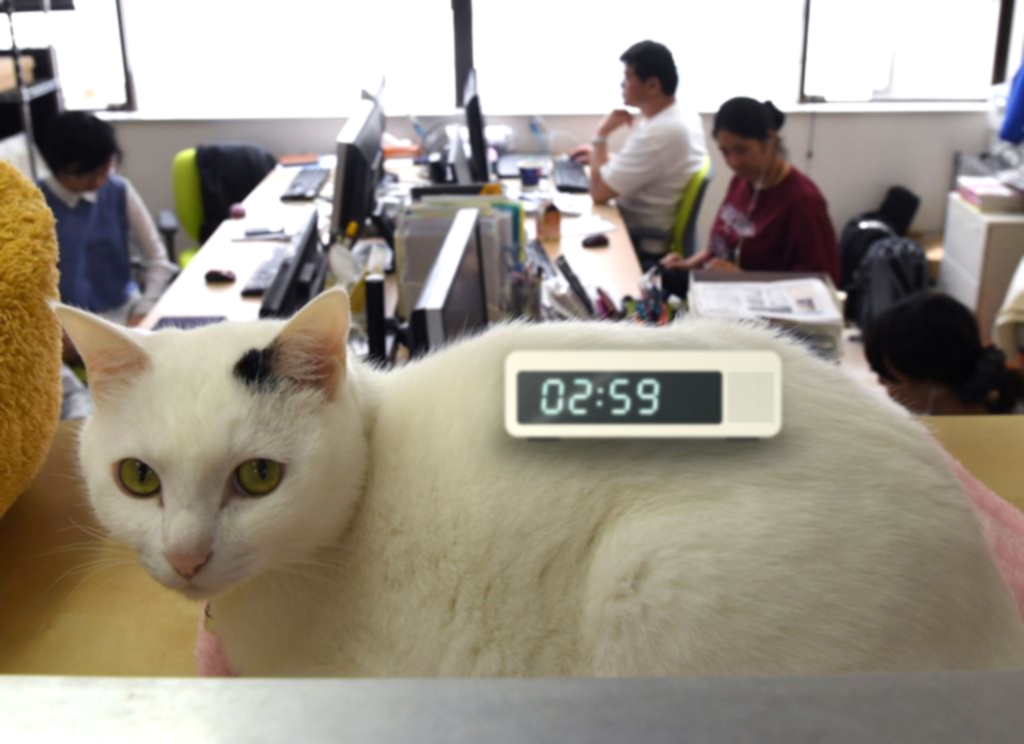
2:59
